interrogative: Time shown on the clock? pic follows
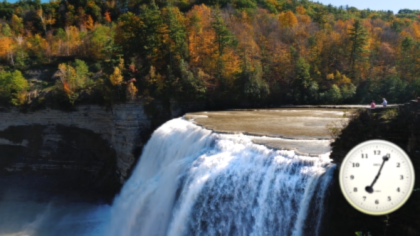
7:04
